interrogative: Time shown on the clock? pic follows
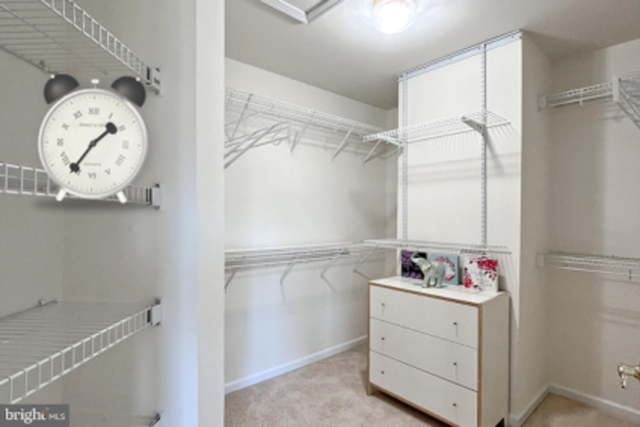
1:36
